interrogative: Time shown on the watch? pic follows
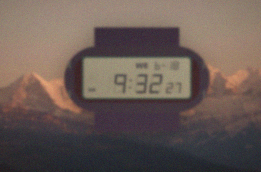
9:32
